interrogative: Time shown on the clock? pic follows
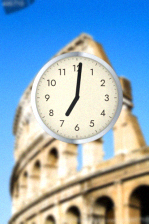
7:01
